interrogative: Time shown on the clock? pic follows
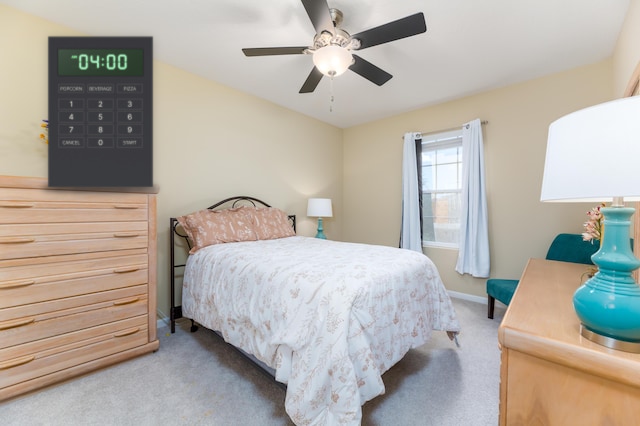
4:00
